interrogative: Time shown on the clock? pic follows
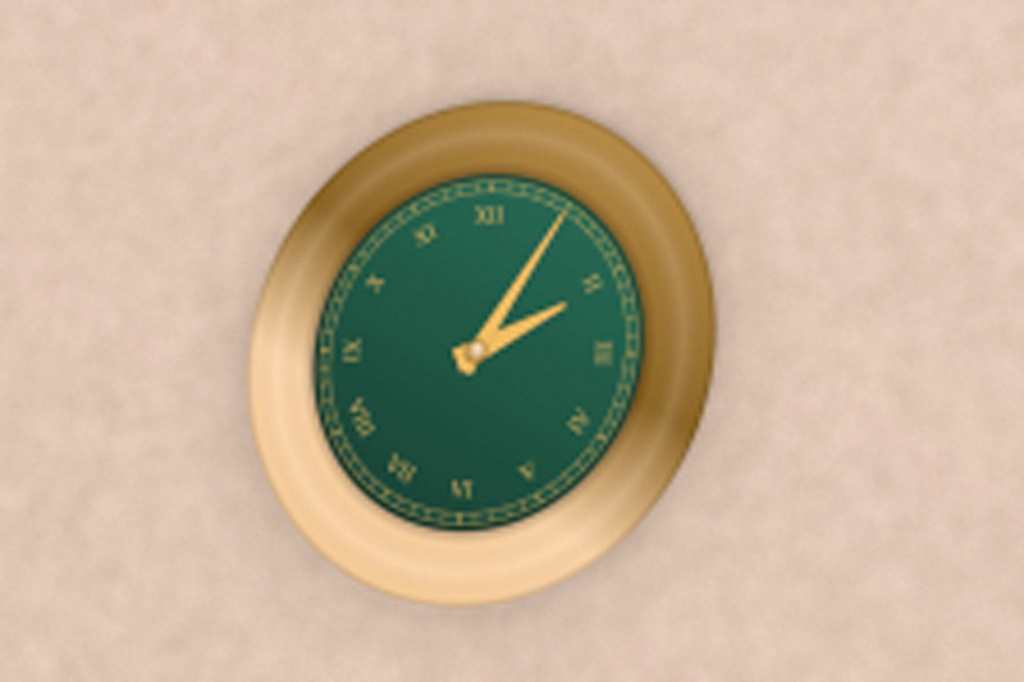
2:05
